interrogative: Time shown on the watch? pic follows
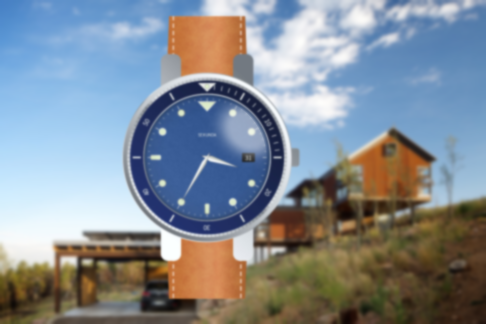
3:35
